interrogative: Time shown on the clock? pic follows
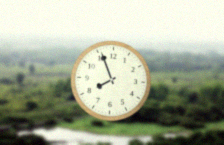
7:56
